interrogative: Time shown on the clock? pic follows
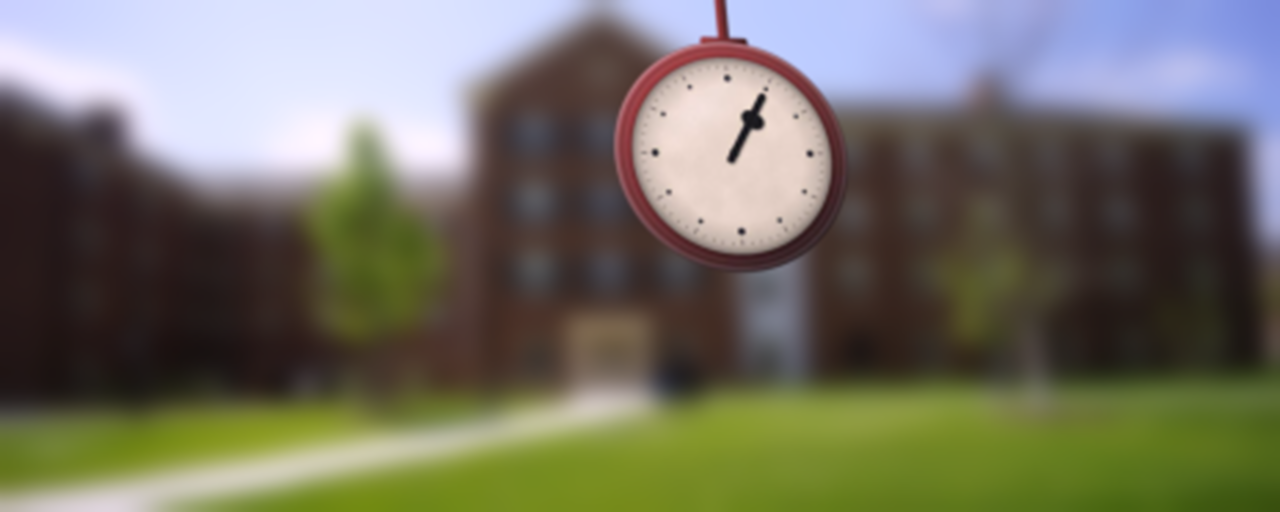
1:05
